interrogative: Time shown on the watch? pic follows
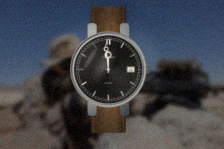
11:59
